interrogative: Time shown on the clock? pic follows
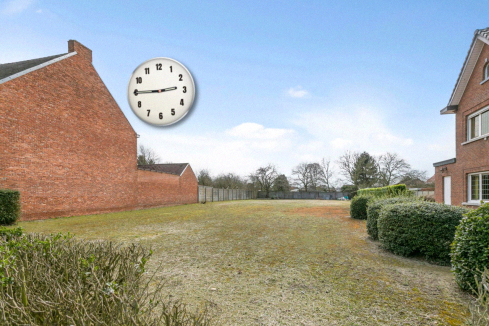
2:45
